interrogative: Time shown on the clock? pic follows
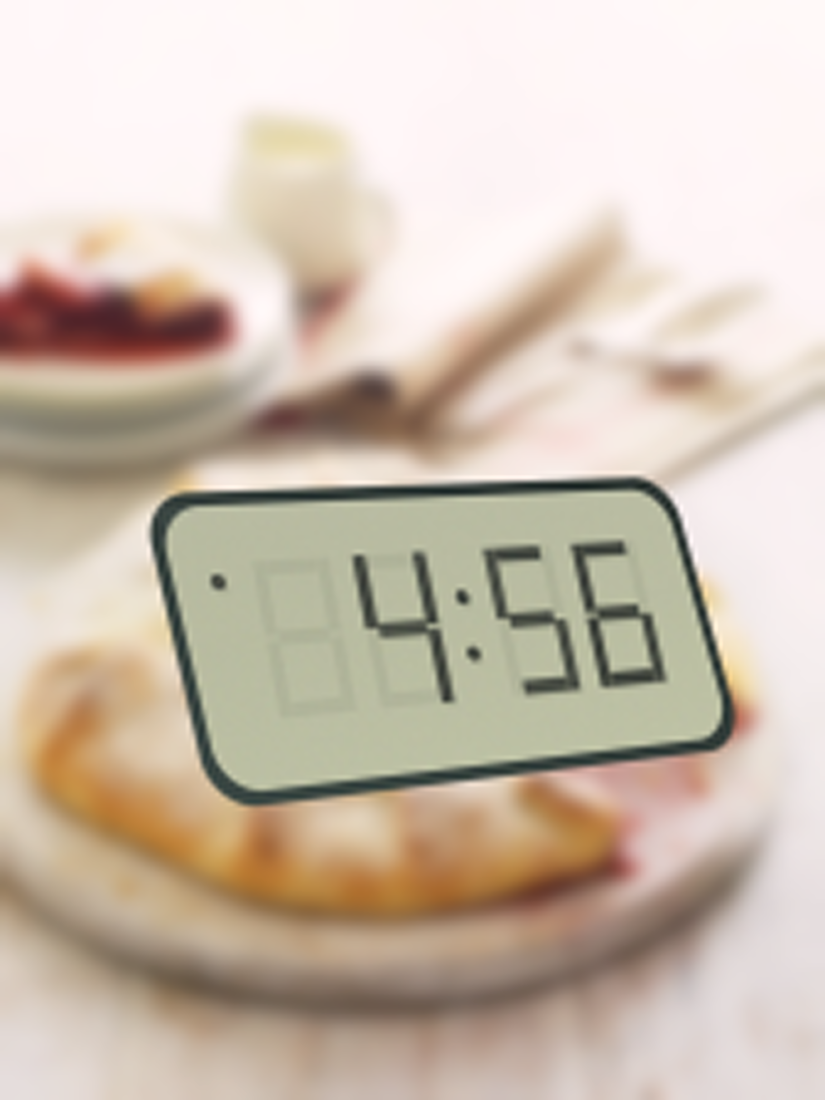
4:56
